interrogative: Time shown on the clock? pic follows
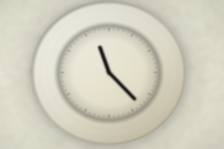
11:23
